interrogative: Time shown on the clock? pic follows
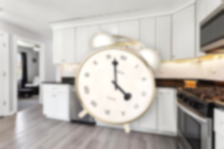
3:57
